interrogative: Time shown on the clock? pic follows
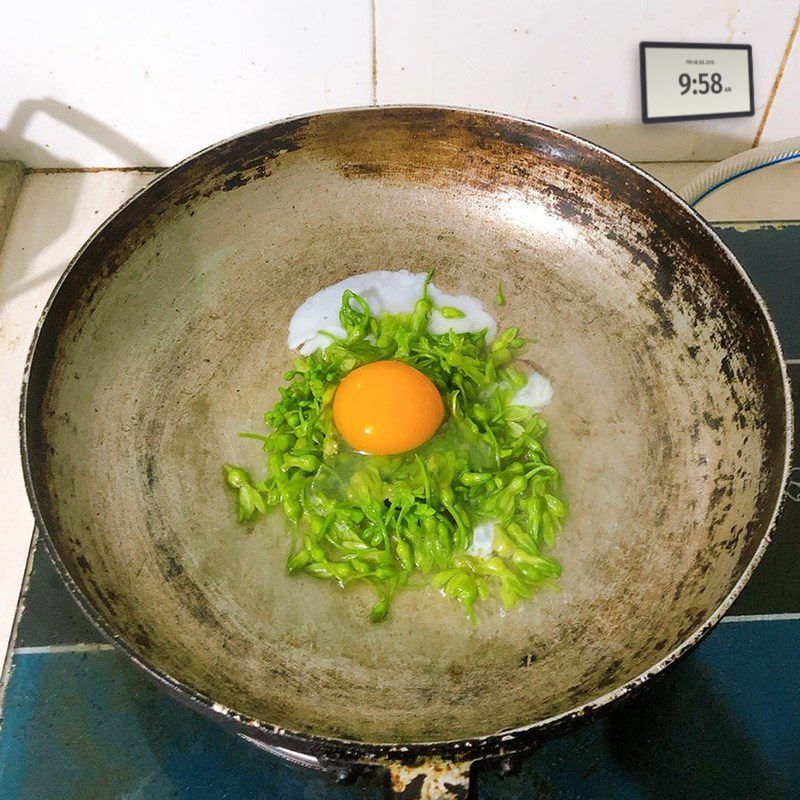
9:58
